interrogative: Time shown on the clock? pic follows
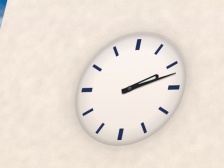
2:12
